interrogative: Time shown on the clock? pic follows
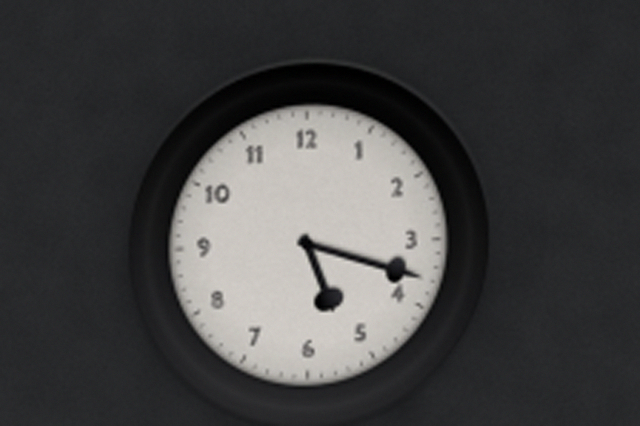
5:18
